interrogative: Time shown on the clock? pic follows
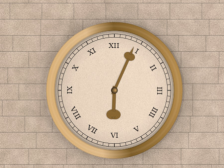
6:04
